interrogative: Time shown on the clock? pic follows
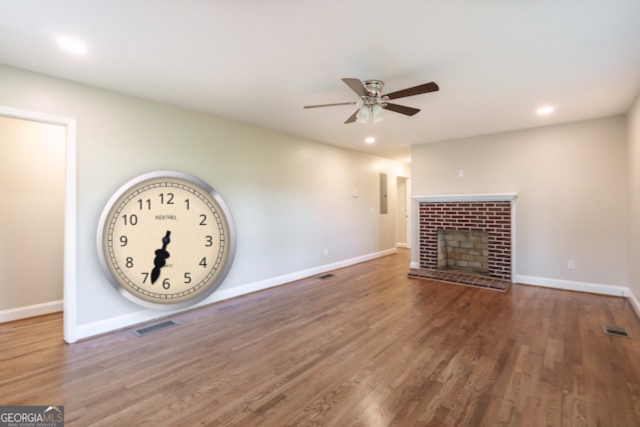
6:33
